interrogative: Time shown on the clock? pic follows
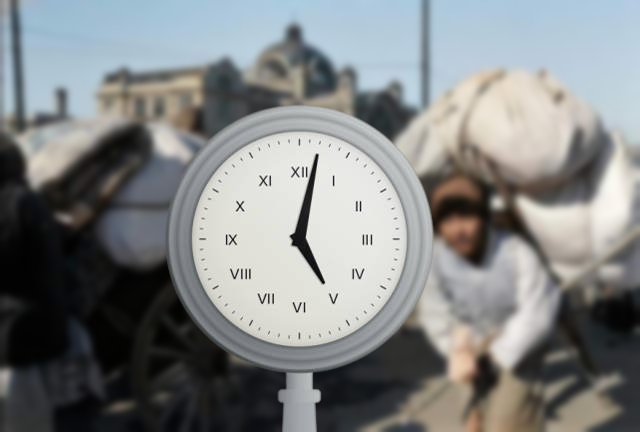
5:02
